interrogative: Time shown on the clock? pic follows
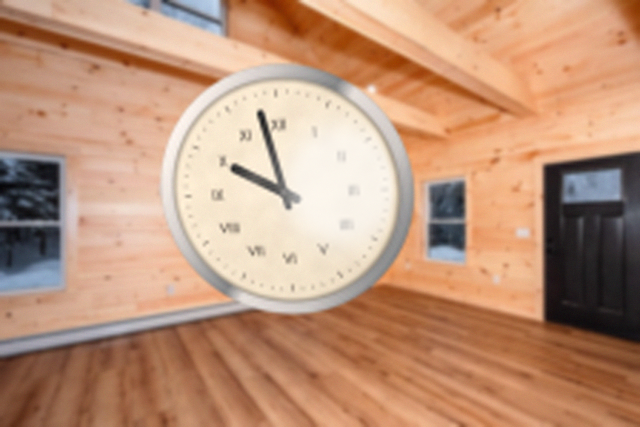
9:58
